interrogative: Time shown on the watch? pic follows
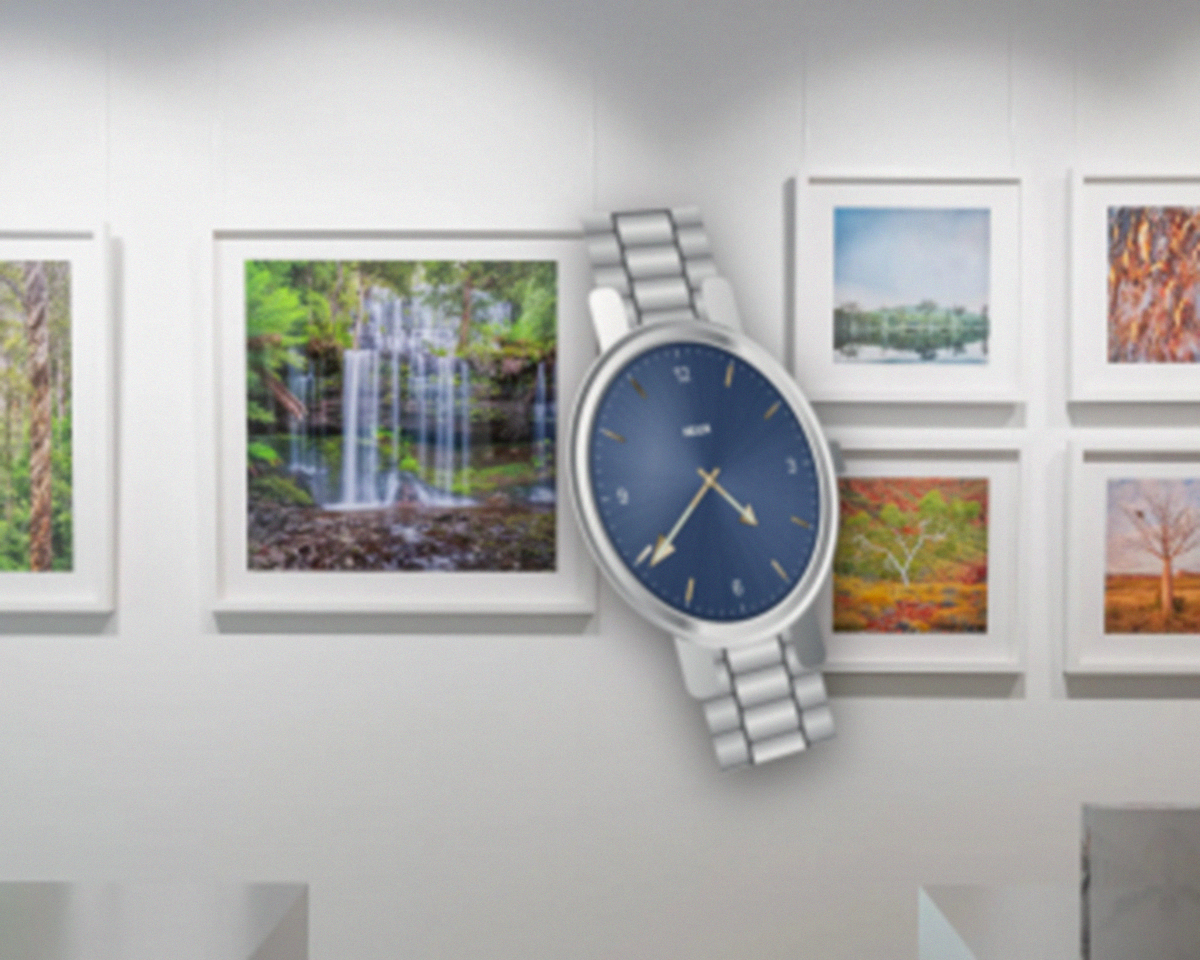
4:39
